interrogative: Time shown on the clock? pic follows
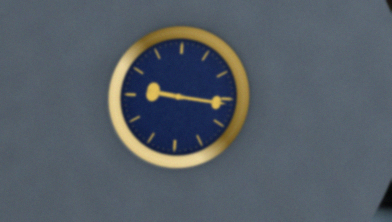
9:16
